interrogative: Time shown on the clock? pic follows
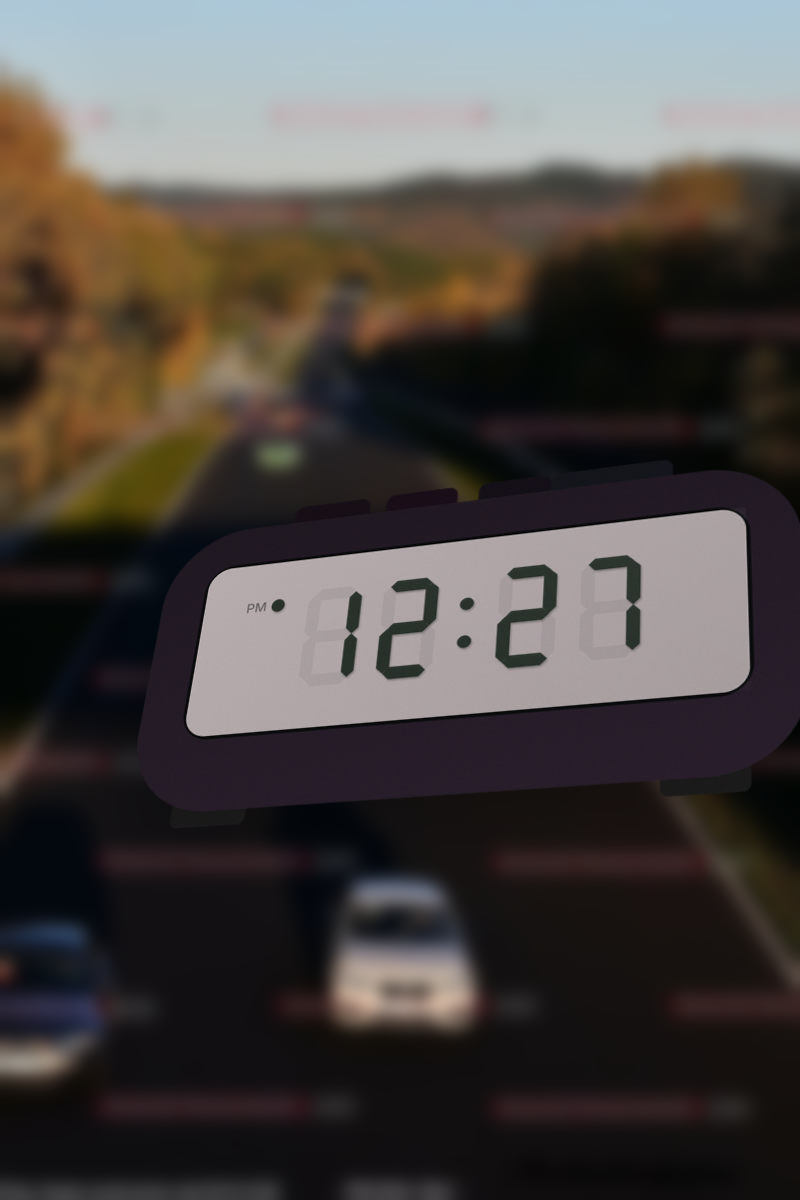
12:27
